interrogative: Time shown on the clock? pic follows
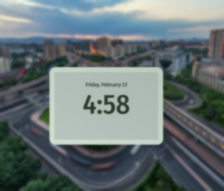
4:58
